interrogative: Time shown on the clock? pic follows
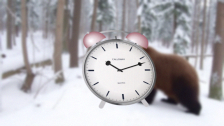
10:12
